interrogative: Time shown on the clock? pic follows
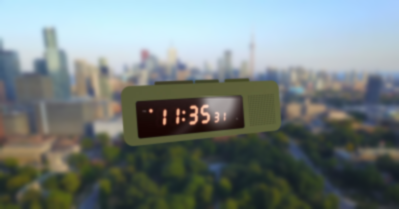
11:35
